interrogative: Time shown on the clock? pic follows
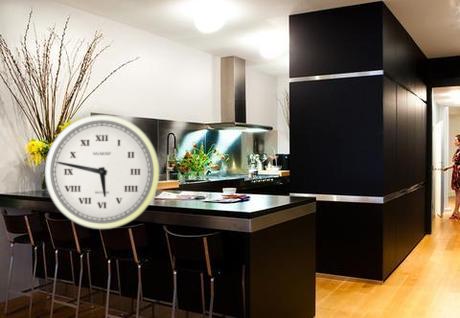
5:47
